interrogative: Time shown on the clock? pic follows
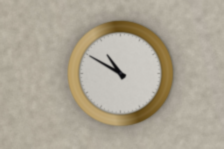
10:50
